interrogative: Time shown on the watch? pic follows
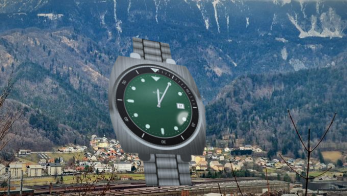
12:05
